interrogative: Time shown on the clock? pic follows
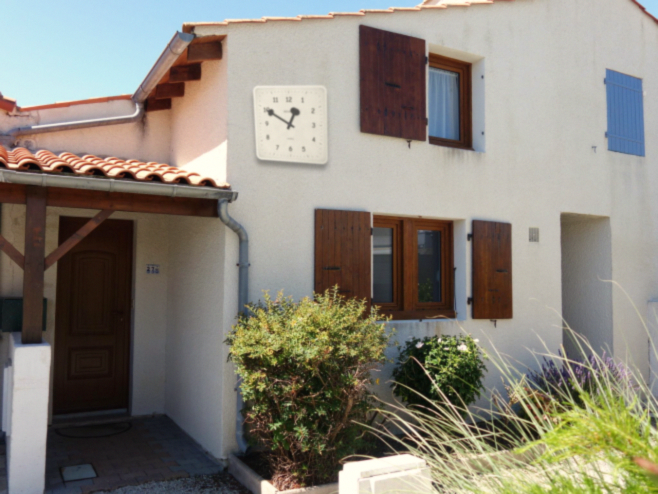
12:50
